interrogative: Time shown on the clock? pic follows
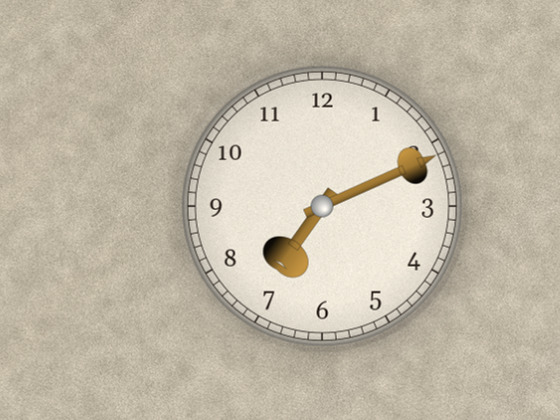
7:11
